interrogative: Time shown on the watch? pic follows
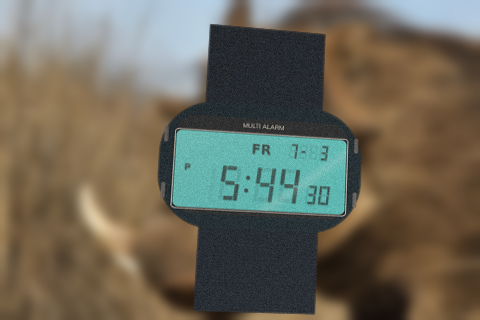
5:44:30
